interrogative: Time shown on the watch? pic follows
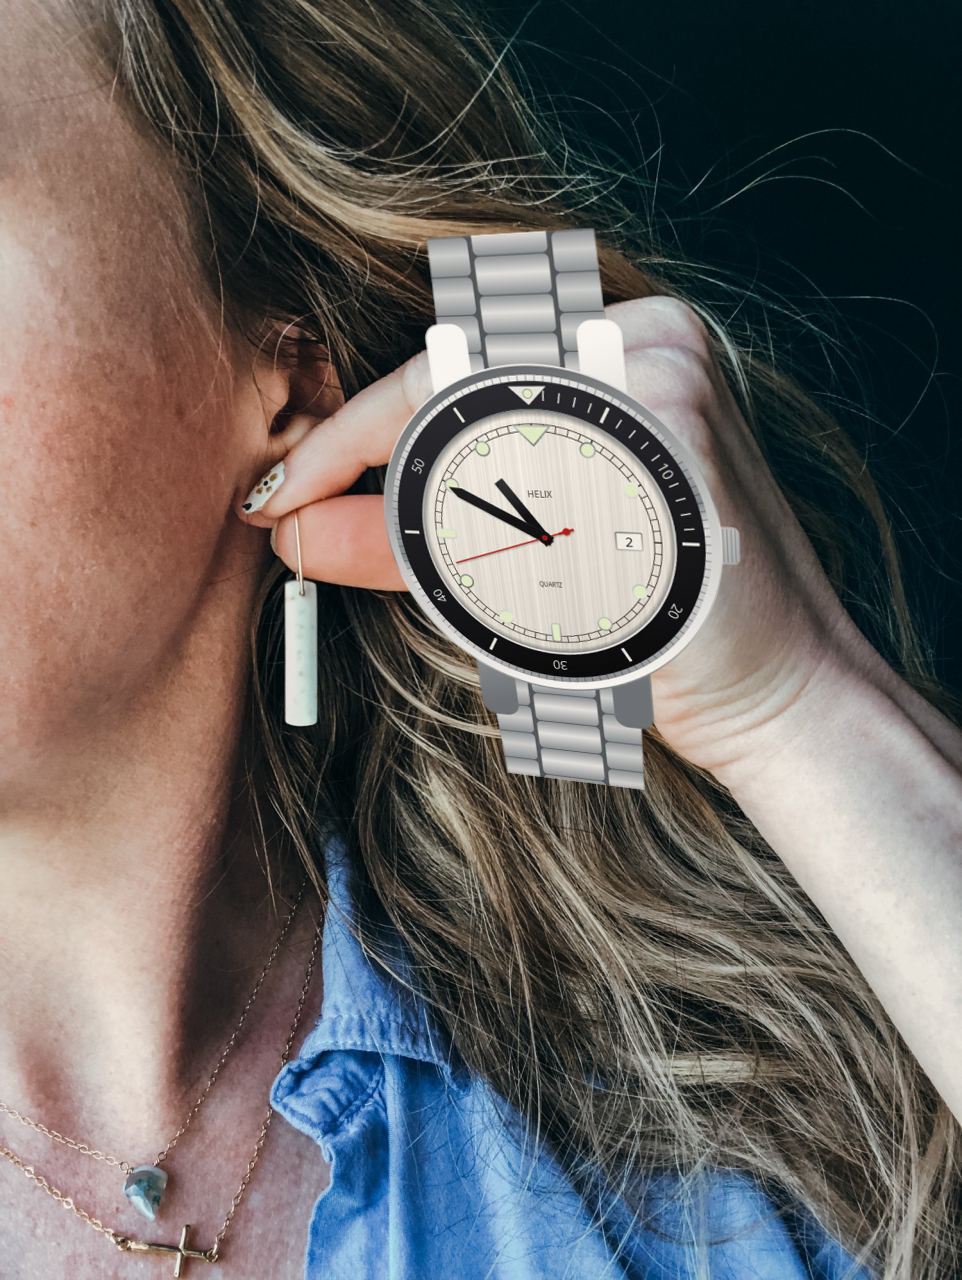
10:49:42
